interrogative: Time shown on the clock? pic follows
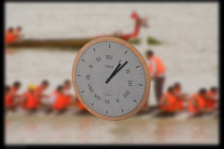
1:07
